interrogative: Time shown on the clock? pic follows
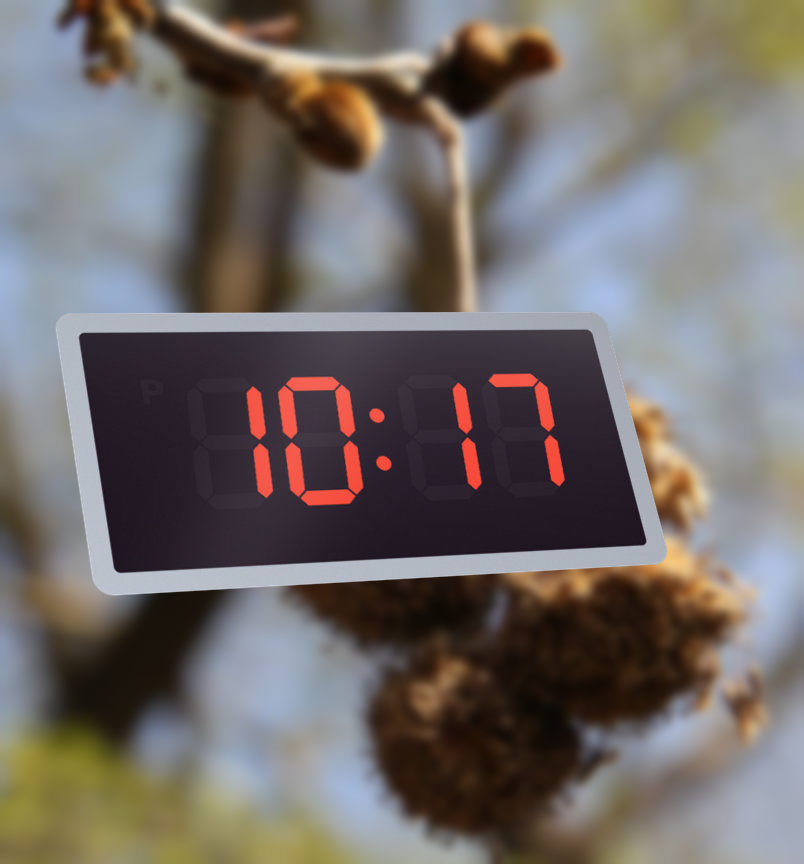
10:17
